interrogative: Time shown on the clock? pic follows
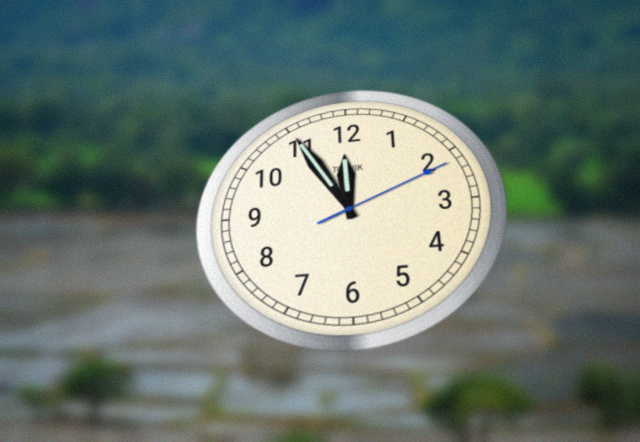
11:55:11
